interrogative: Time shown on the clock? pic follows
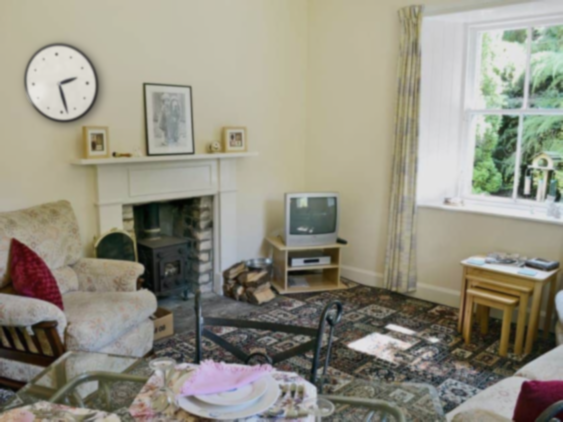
2:28
